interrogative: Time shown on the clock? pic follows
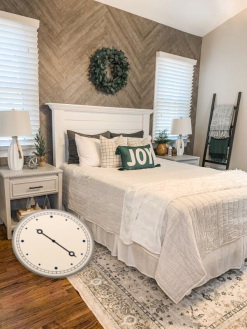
10:22
